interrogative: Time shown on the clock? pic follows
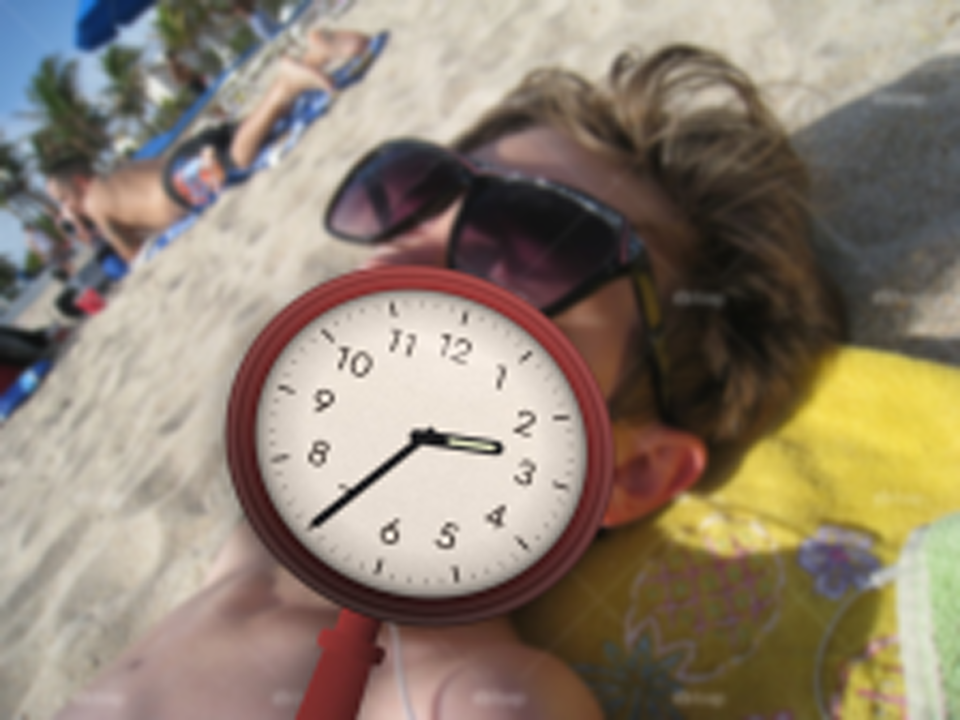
2:35
